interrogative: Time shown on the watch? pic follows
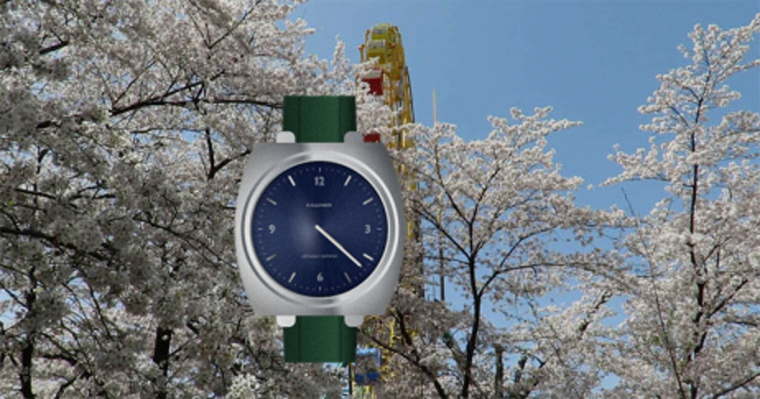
4:22
